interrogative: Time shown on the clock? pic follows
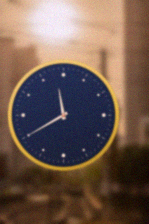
11:40
